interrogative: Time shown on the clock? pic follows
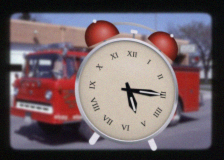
5:15
